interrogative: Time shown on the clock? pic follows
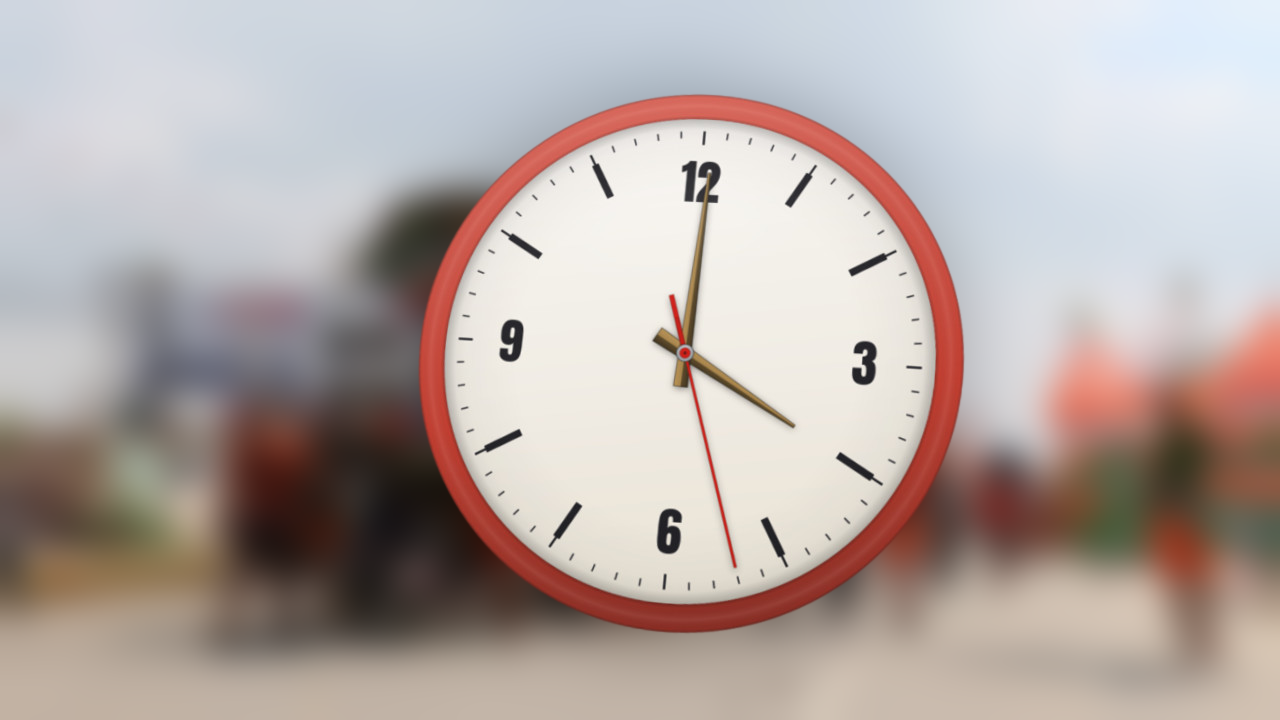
4:00:27
